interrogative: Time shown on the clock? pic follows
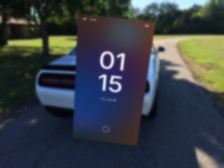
1:15
